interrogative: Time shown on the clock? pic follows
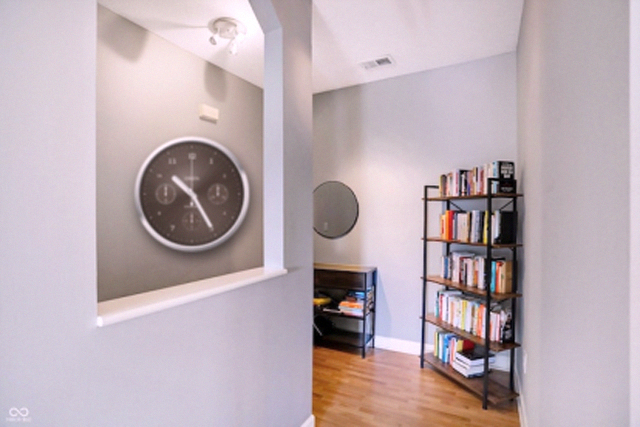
10:25
